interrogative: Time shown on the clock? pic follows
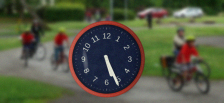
5:26
